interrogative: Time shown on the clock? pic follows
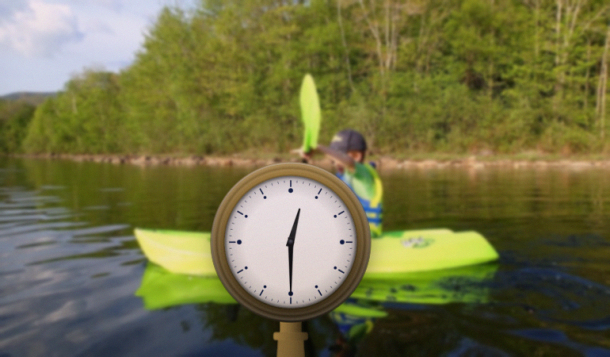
12:30
